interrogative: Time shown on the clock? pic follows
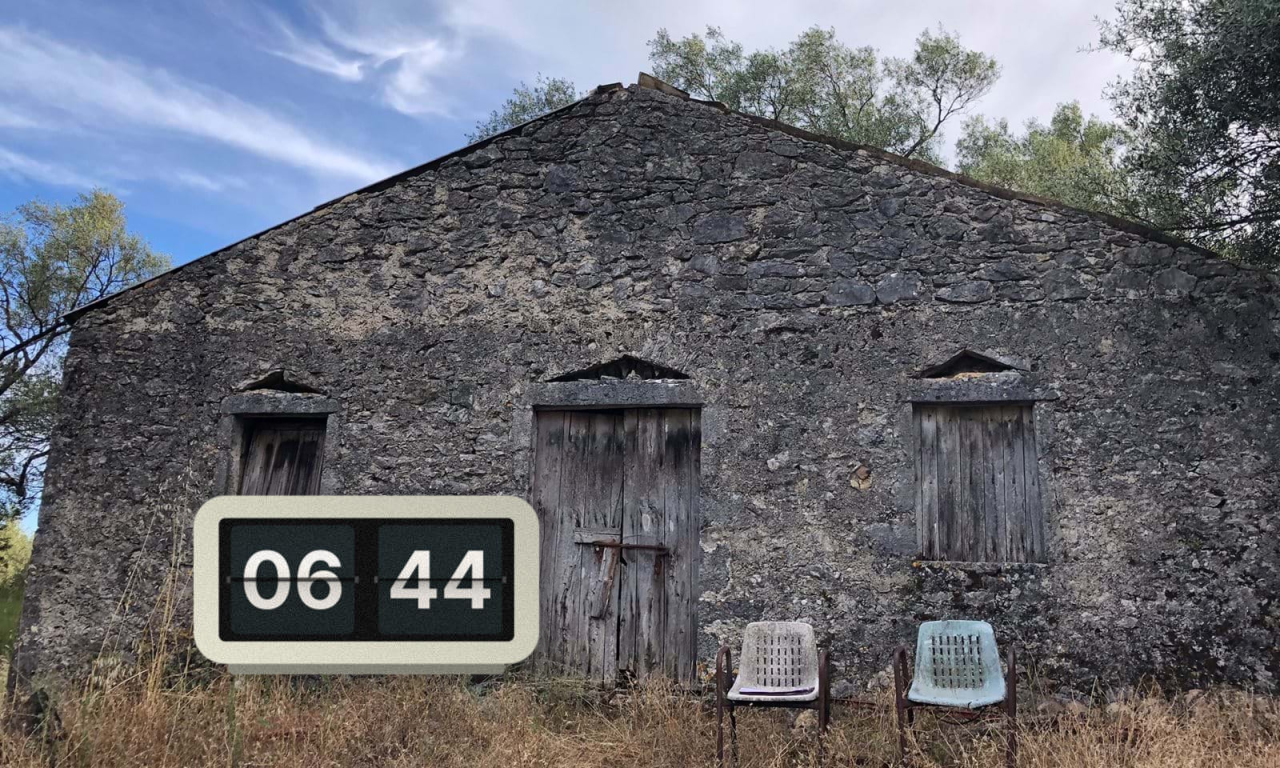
6:44
